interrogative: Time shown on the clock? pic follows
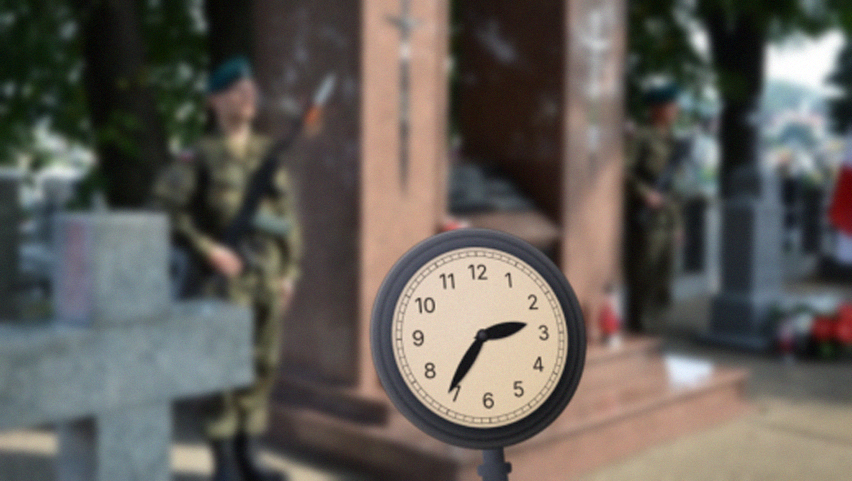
2:36
